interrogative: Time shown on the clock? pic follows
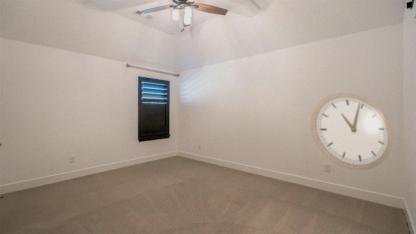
11:04
